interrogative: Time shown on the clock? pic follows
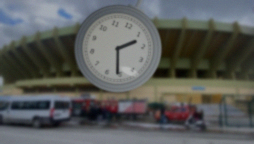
1:26
